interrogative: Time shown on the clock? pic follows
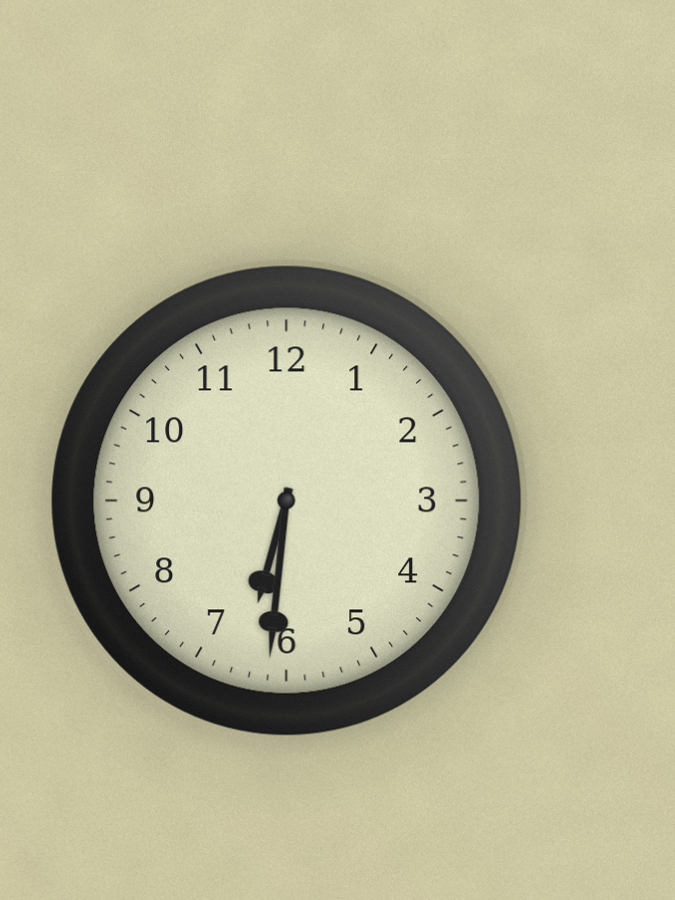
6:31
